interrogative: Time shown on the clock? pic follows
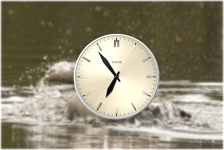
6:54
